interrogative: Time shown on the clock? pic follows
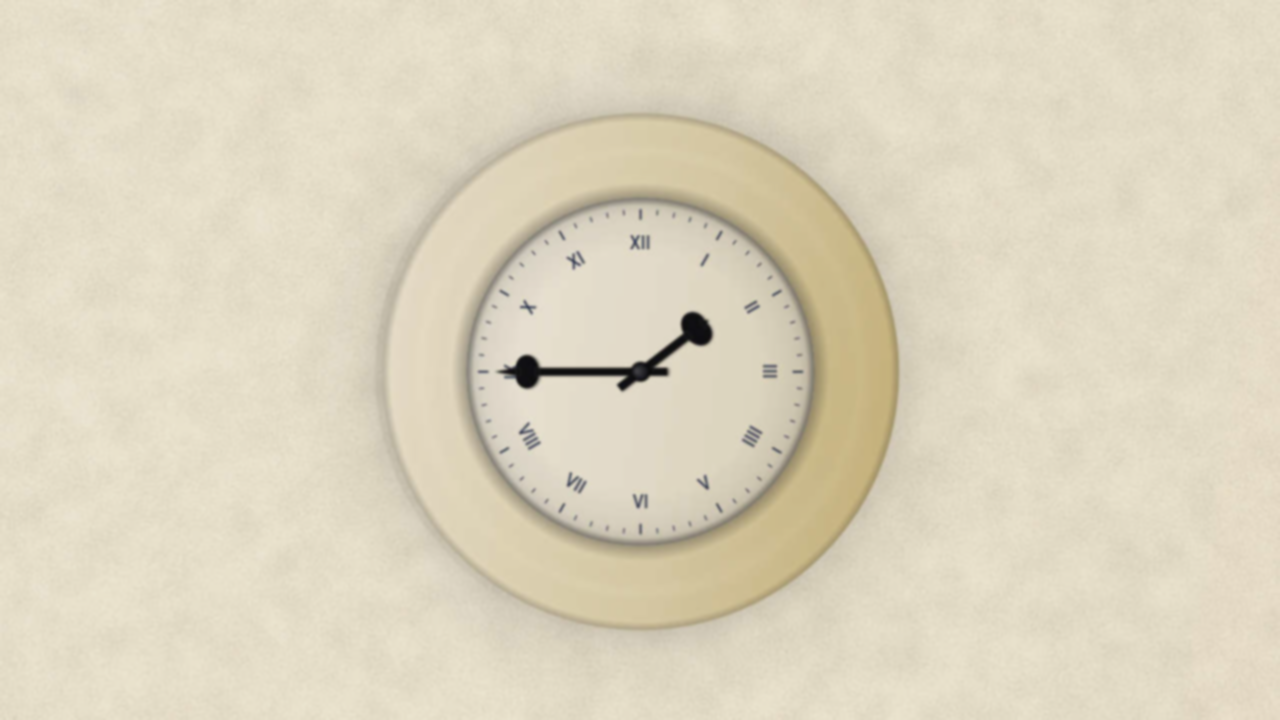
1:45
